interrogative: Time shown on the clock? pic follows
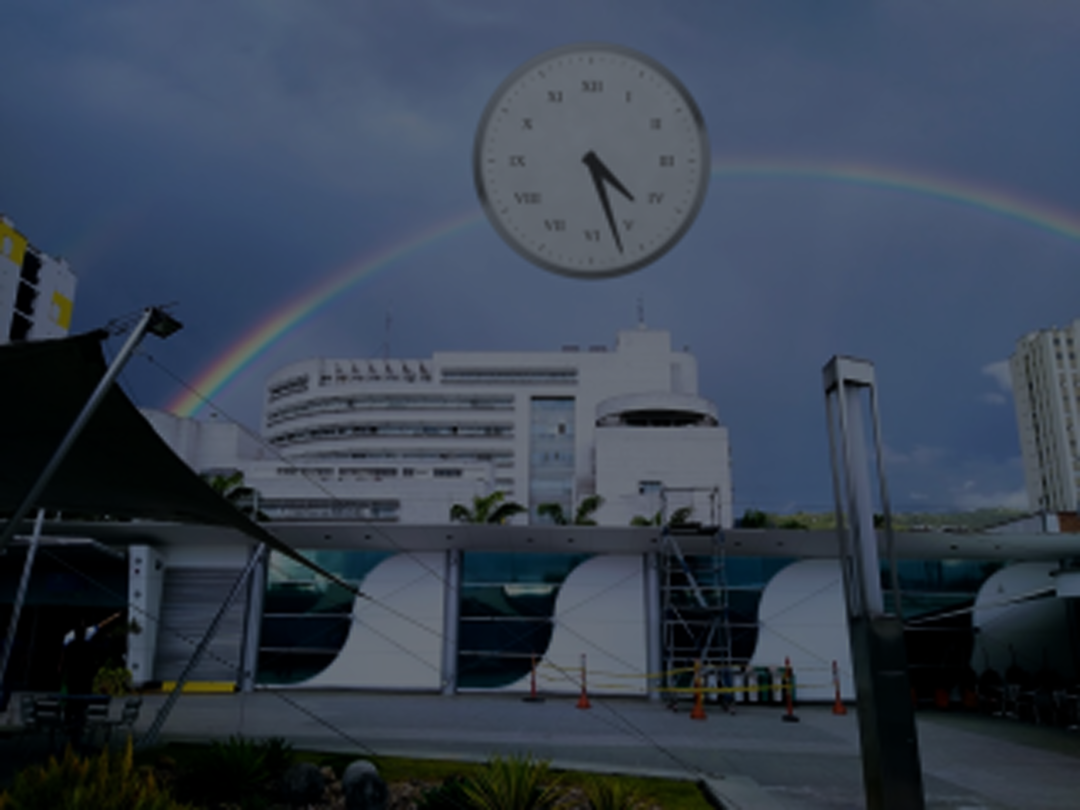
4:27
